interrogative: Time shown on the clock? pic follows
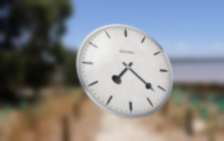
7:22
